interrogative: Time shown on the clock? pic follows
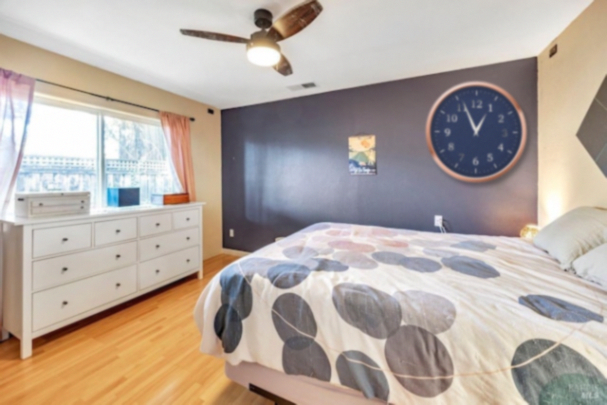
12:56
